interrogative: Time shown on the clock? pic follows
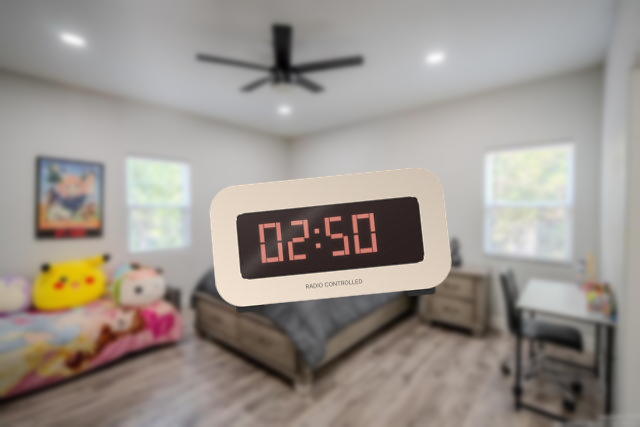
2:50
